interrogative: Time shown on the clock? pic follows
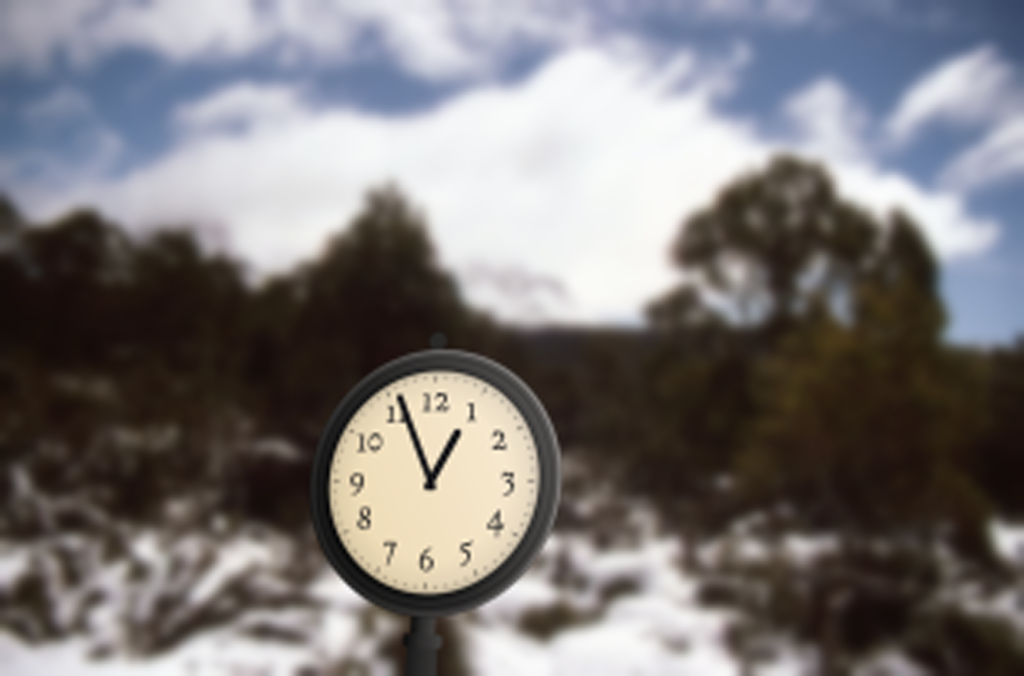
12:56
